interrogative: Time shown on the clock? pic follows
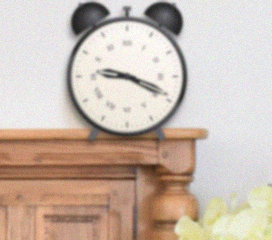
9:19
